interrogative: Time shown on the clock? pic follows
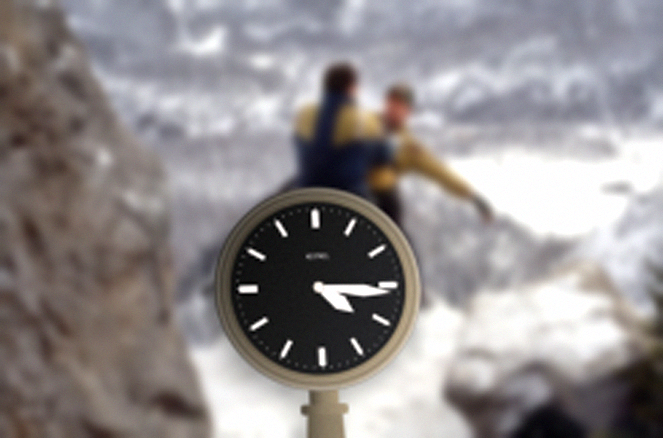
4:16
